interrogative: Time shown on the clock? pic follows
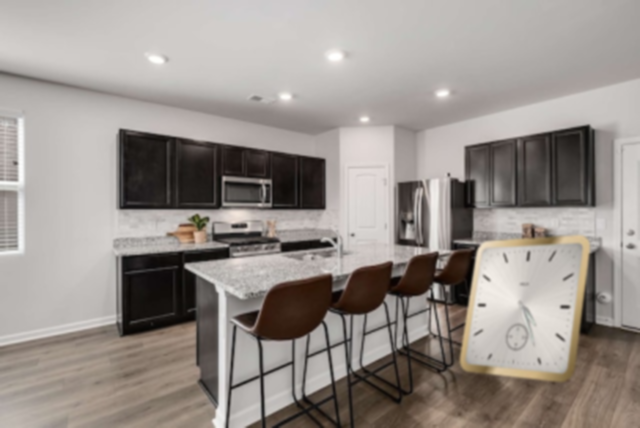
4:25
